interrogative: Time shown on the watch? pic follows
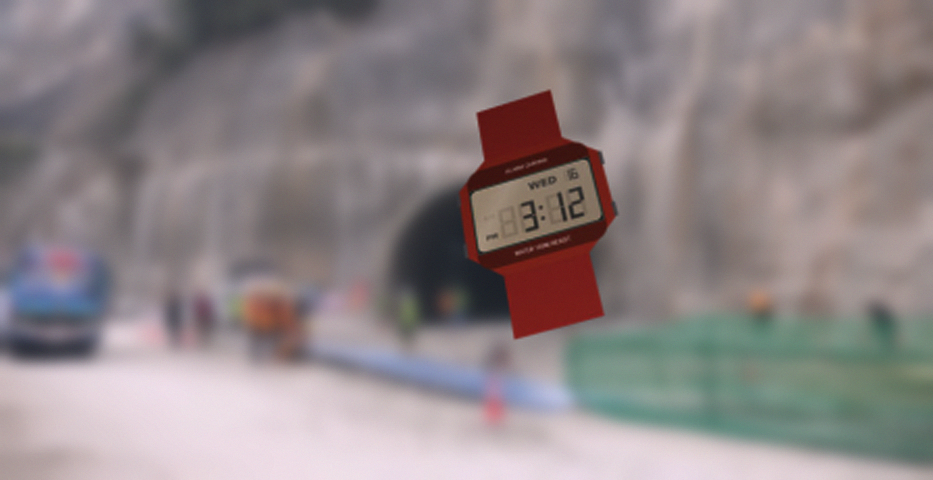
3:12
